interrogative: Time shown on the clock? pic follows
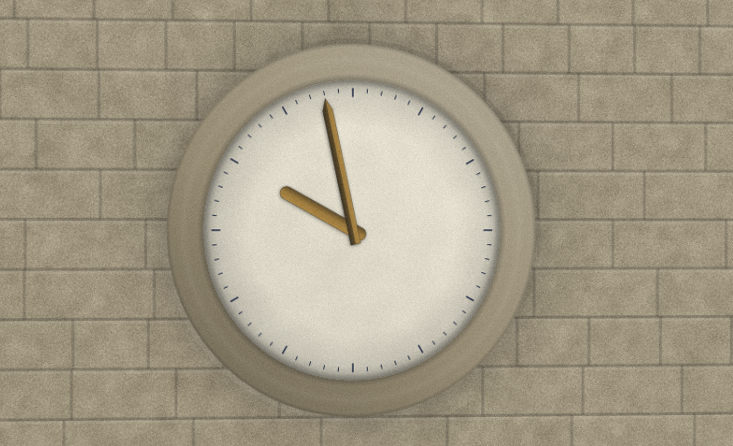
9:58
